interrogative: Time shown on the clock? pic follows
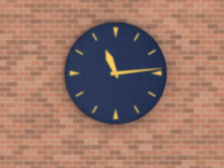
11:14
